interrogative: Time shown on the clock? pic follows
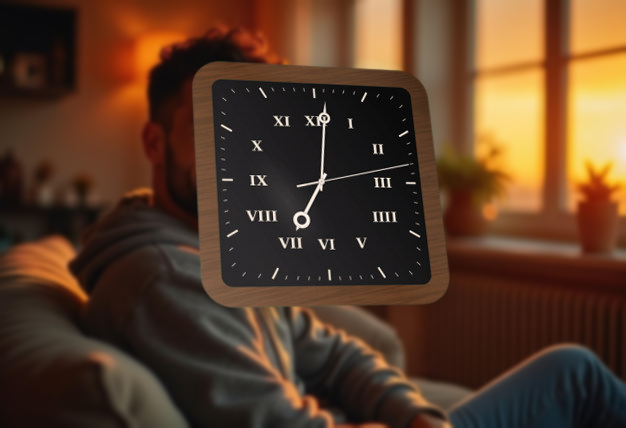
7:01:13
